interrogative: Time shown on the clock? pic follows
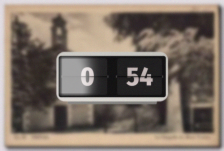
0:54
